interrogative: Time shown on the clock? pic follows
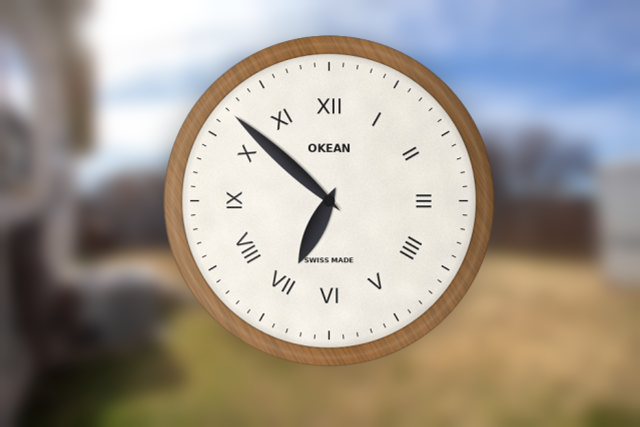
6:52
